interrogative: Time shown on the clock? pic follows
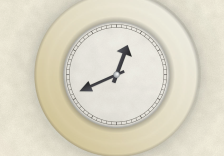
12:41
